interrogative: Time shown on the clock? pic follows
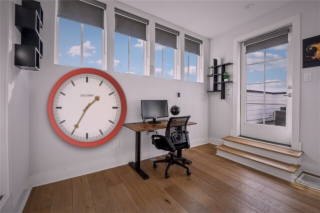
1:35
